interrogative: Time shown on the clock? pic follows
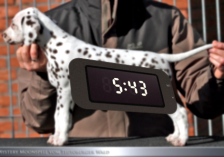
5:43
